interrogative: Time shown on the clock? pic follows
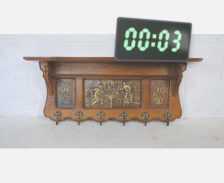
0:03
